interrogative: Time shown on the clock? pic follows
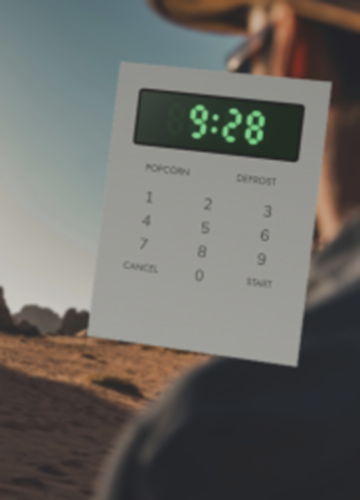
9:28
